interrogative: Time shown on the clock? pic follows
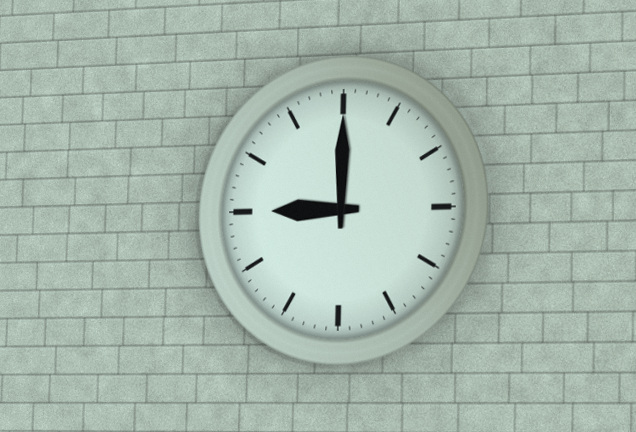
9:00
